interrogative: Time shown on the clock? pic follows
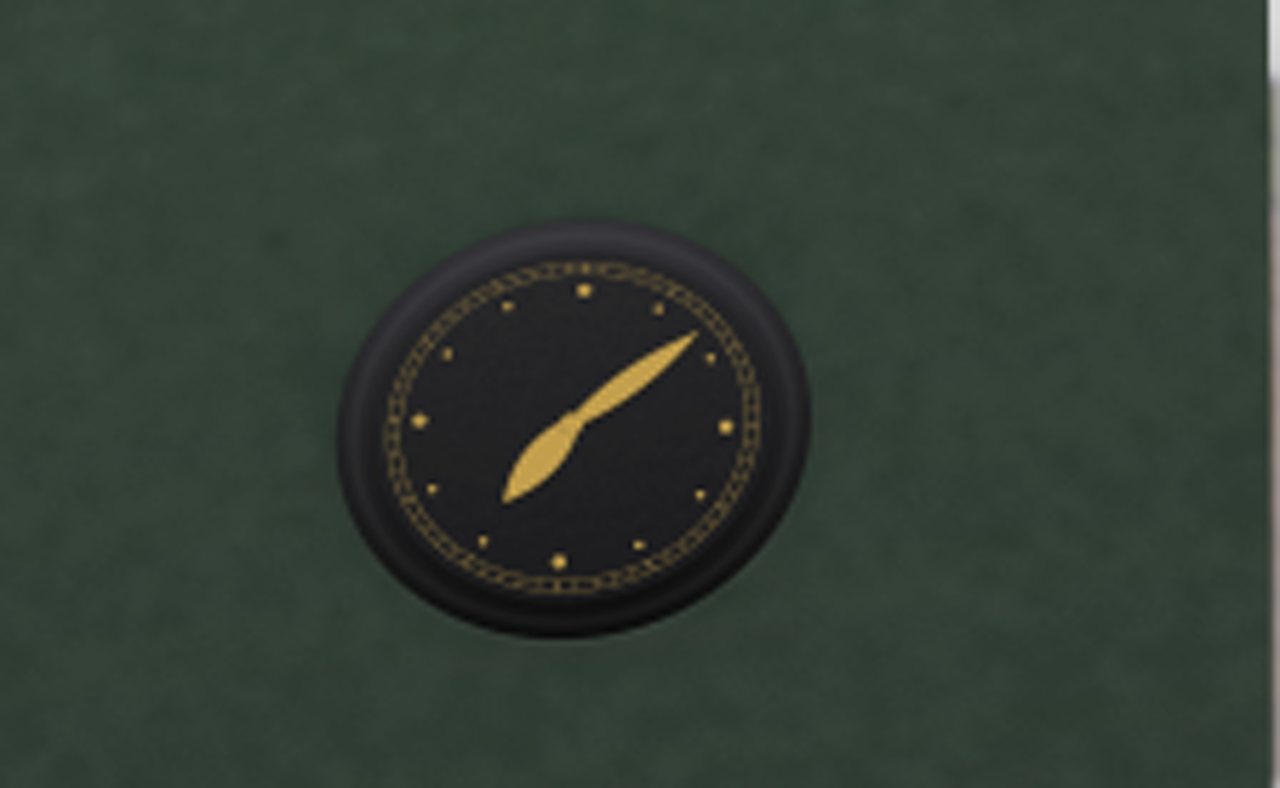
7:08
